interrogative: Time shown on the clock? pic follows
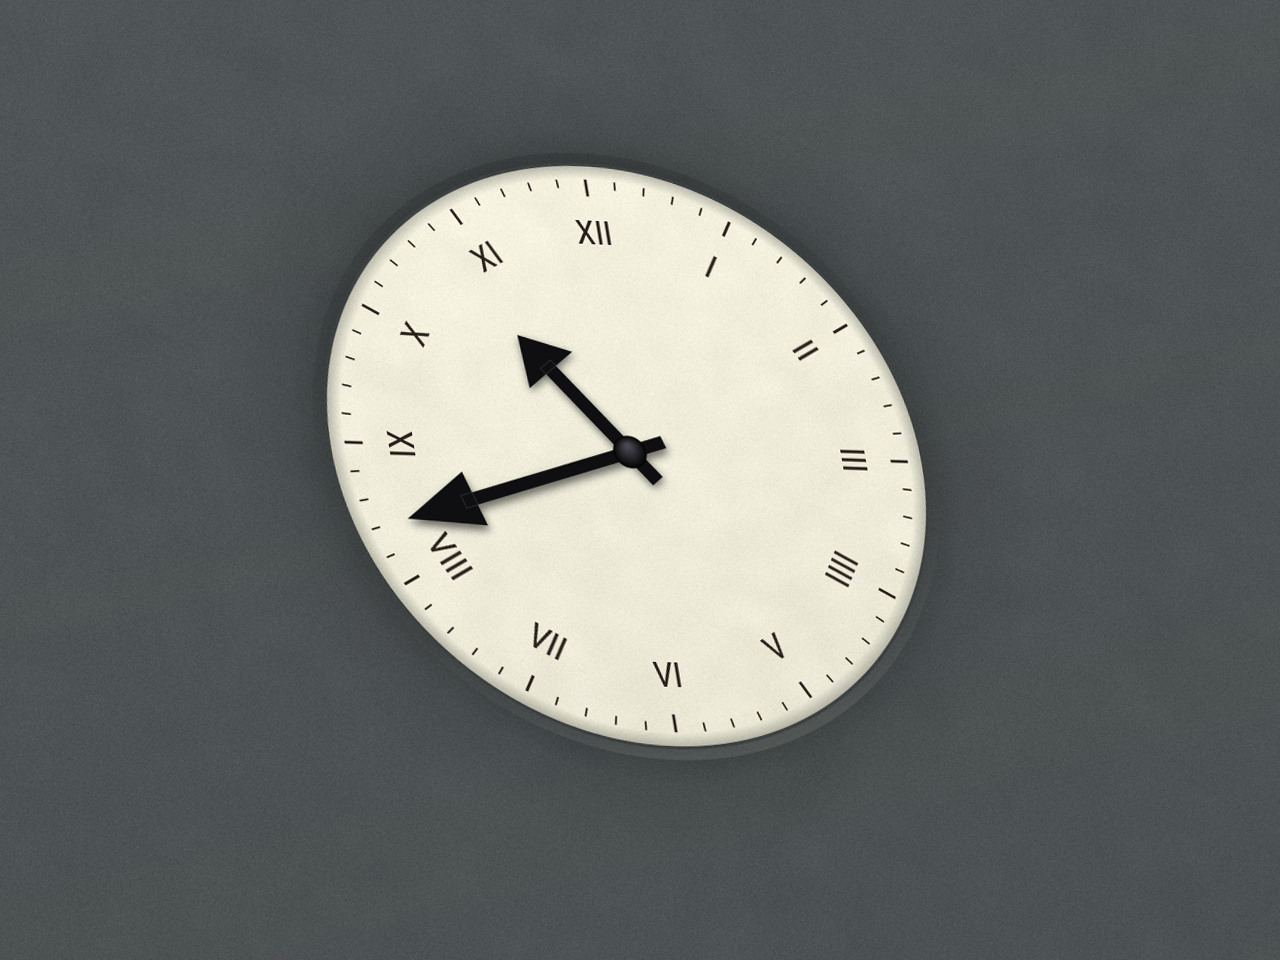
10:42
